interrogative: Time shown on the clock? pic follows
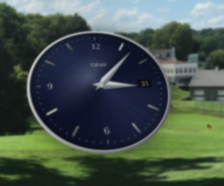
3:07
